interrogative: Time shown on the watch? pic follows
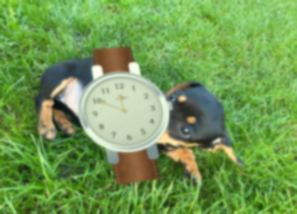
11:50
